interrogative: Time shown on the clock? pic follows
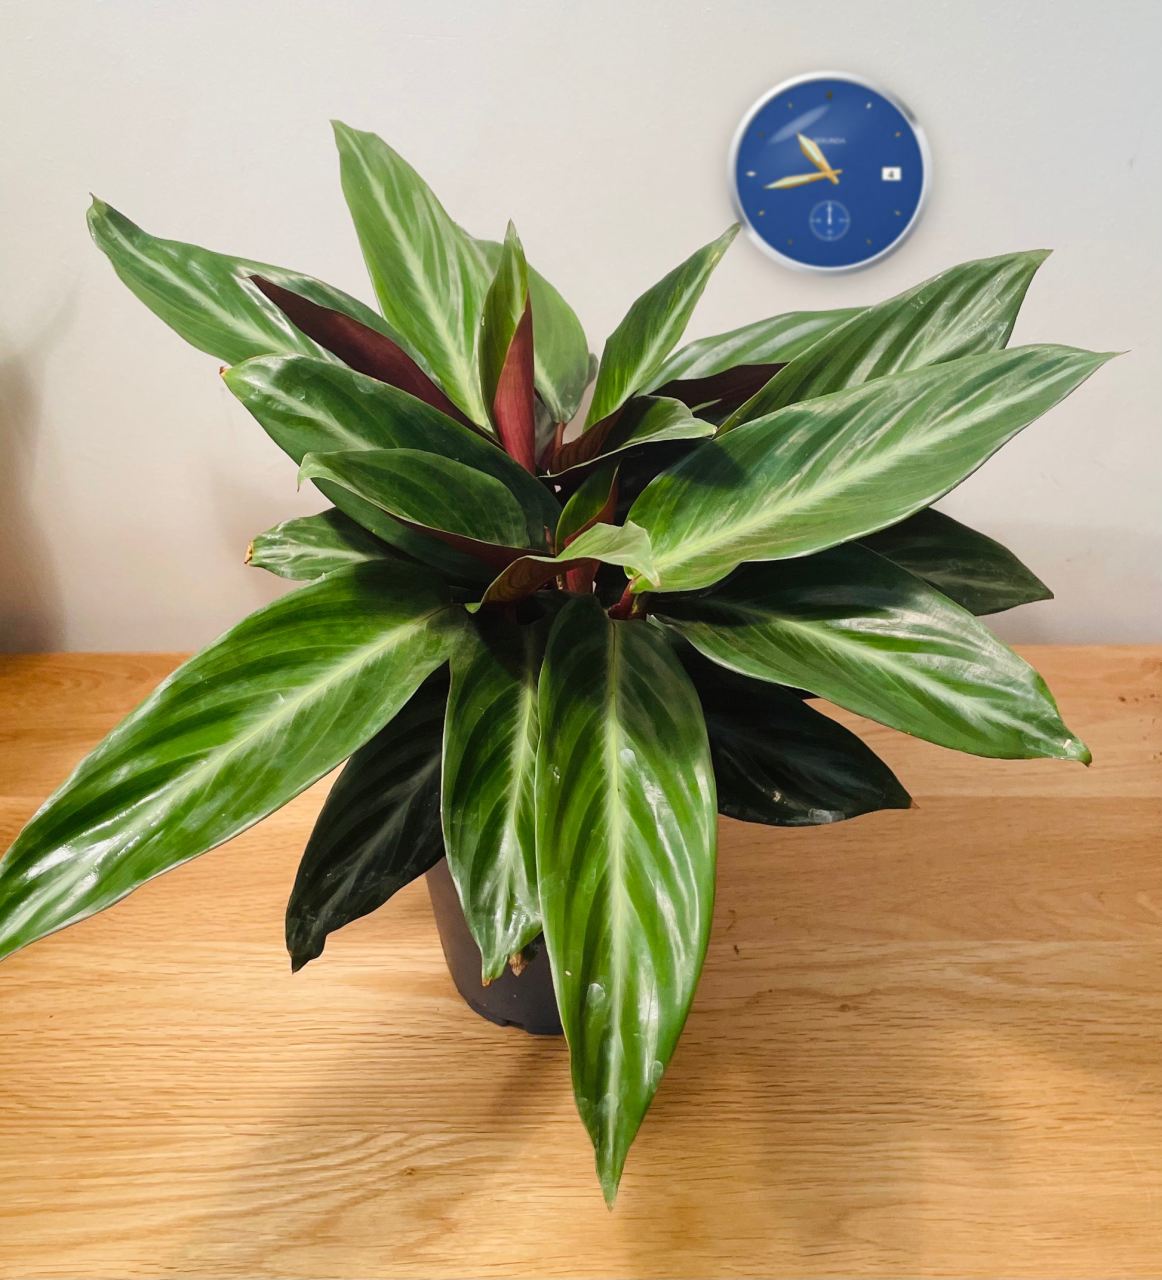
10:43
